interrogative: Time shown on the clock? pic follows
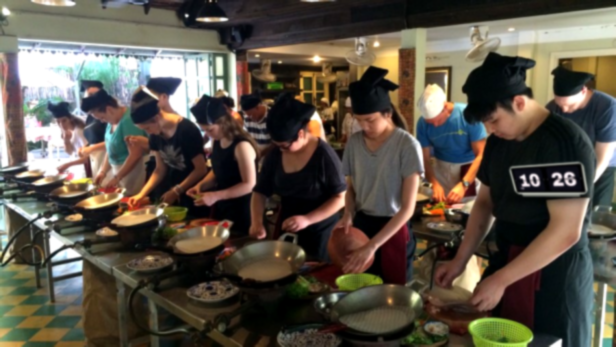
10:26
